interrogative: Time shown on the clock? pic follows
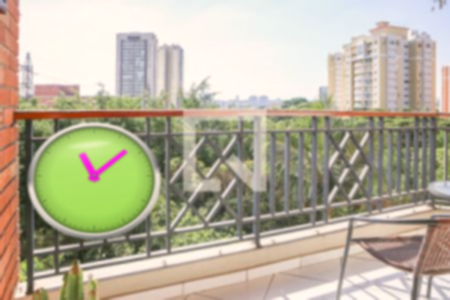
11:08
